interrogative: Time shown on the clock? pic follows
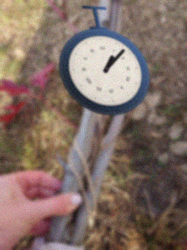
1:08
